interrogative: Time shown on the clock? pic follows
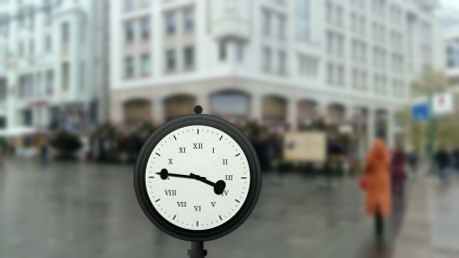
3:46
